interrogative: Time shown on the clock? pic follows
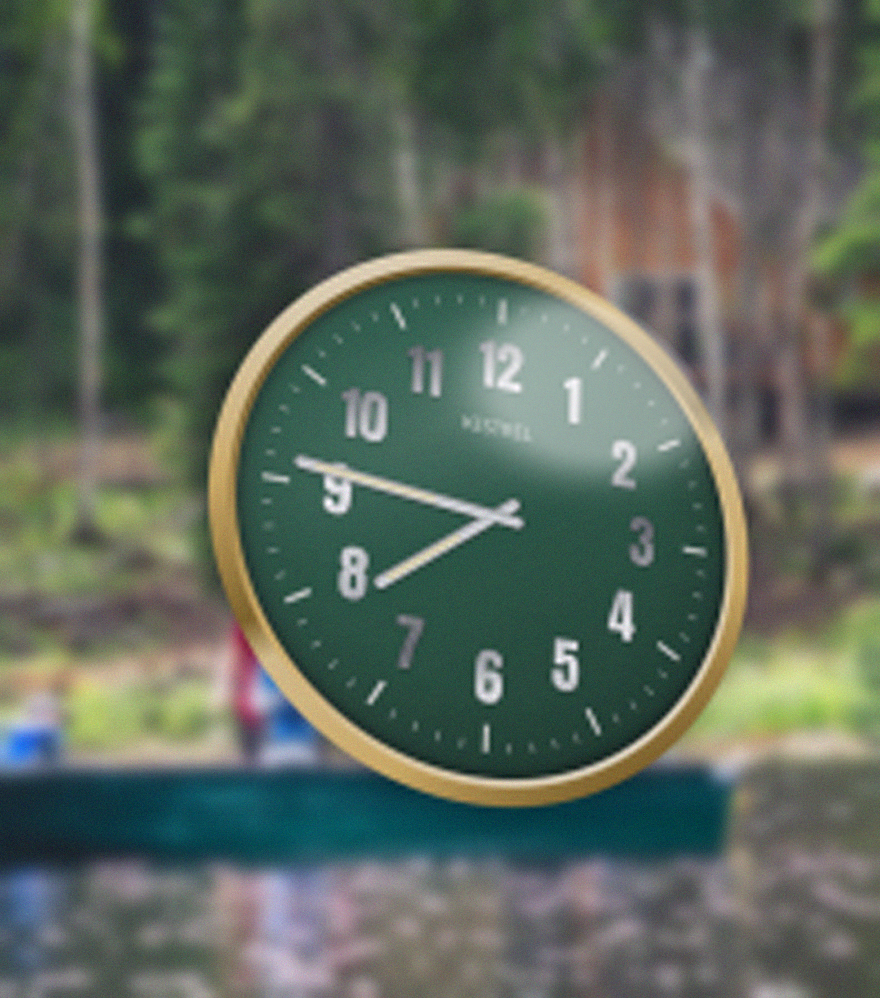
7:46
